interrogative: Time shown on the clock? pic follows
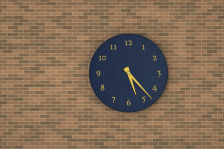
5:23
